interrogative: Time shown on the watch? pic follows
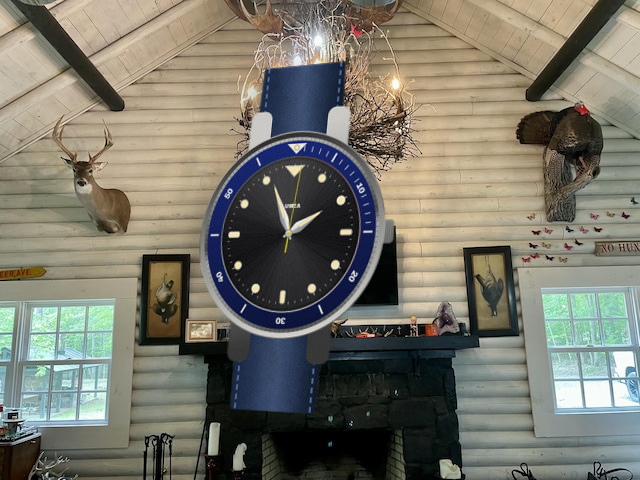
1:56:01
